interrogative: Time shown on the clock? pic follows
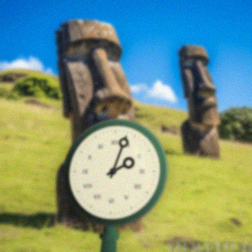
2:03
